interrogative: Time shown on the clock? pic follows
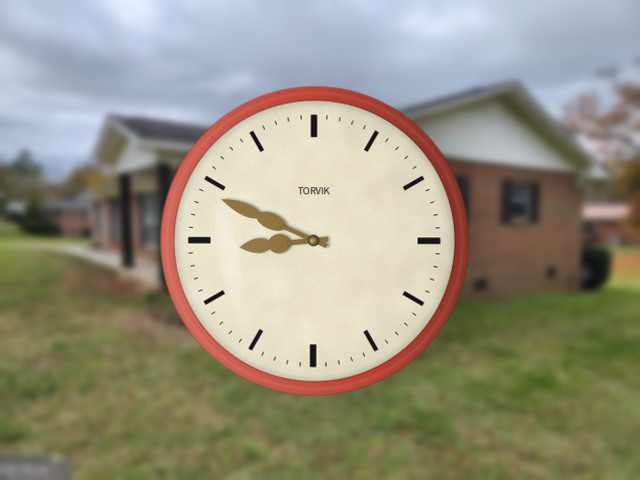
8:49
